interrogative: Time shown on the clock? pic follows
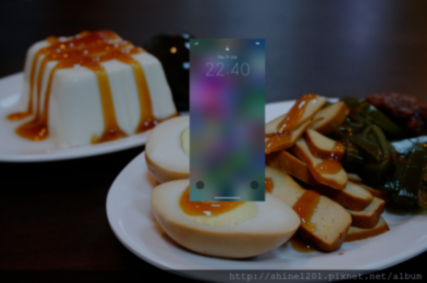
22:40
